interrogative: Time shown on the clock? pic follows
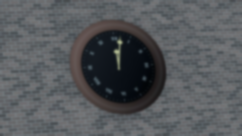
12:02
